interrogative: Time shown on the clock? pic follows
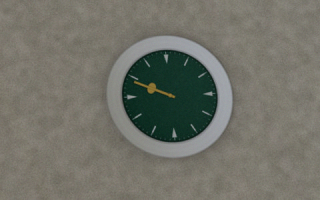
9:49
